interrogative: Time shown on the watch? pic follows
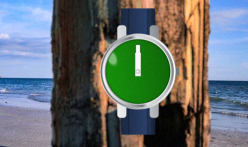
12:00
